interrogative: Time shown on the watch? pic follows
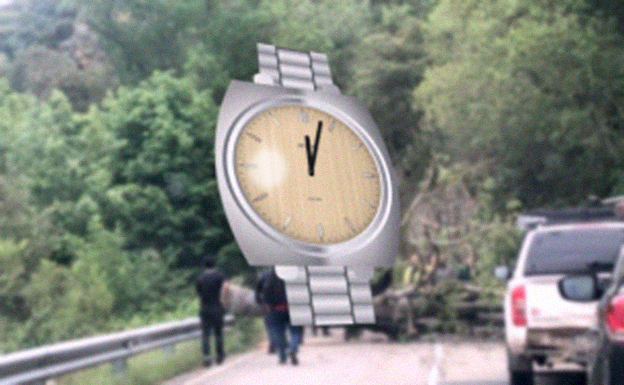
12:03
